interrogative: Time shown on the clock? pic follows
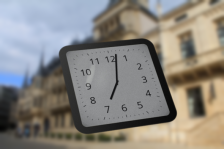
7:02
